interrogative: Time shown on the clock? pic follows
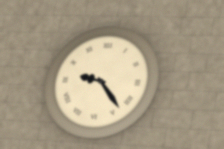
9:23
